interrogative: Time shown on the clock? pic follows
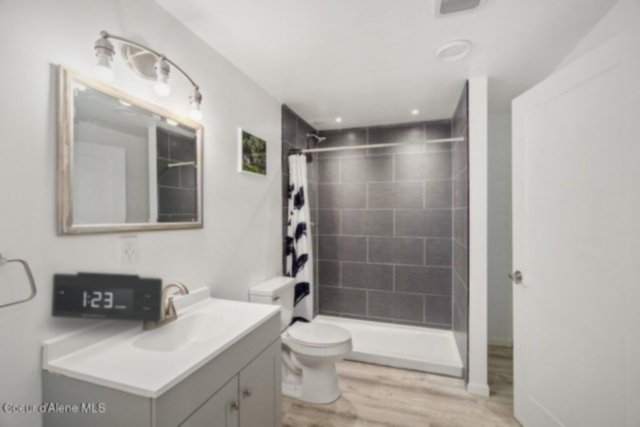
1:23
